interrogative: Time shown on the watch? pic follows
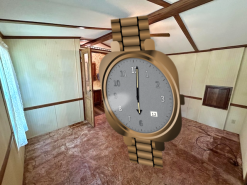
6:01
